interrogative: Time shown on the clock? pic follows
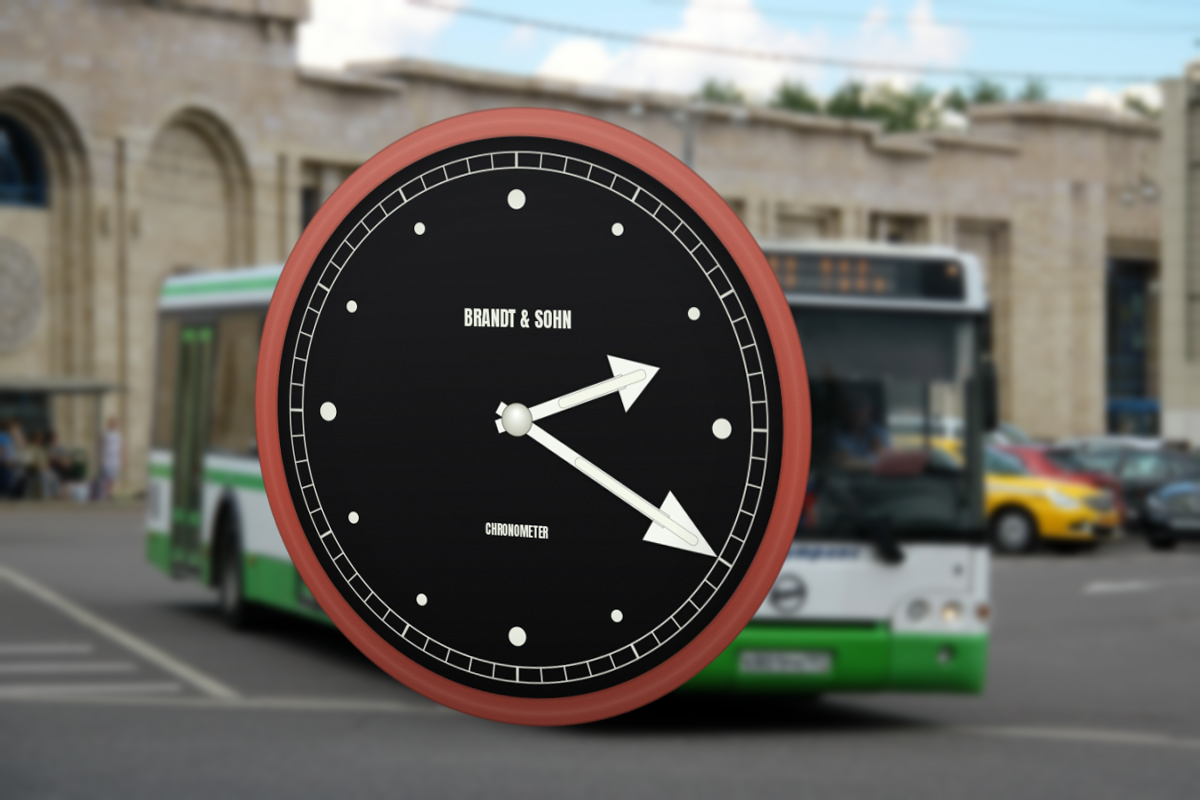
2:20
